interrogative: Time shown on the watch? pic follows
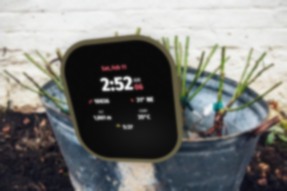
2:52
